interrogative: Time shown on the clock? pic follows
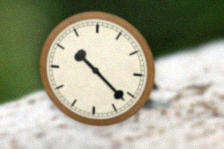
10:22
